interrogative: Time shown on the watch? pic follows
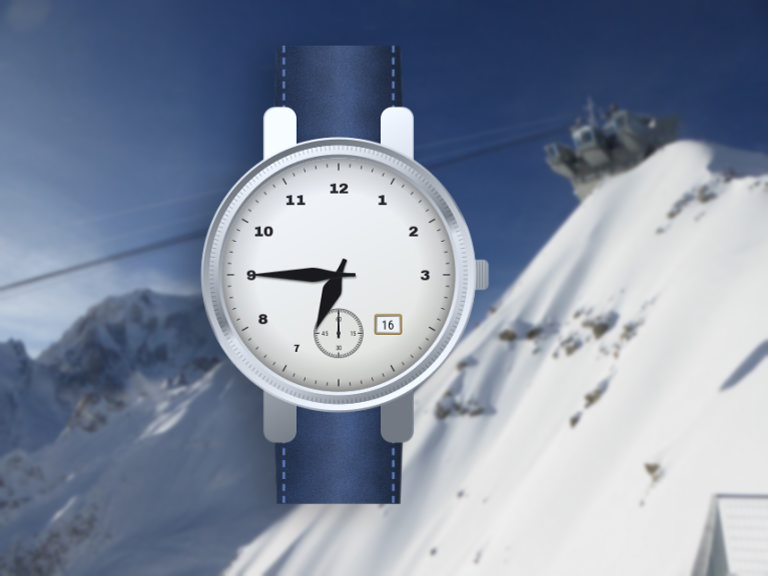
6:45
